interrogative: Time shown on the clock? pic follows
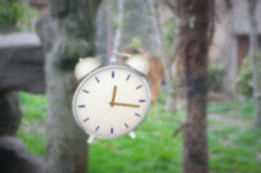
12:17
